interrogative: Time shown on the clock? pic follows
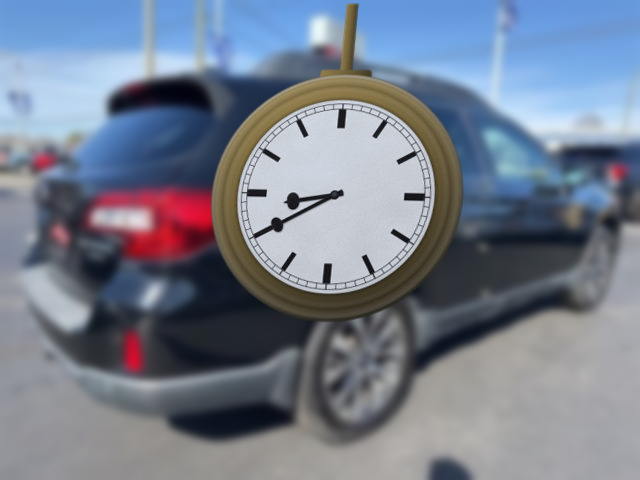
8:40
